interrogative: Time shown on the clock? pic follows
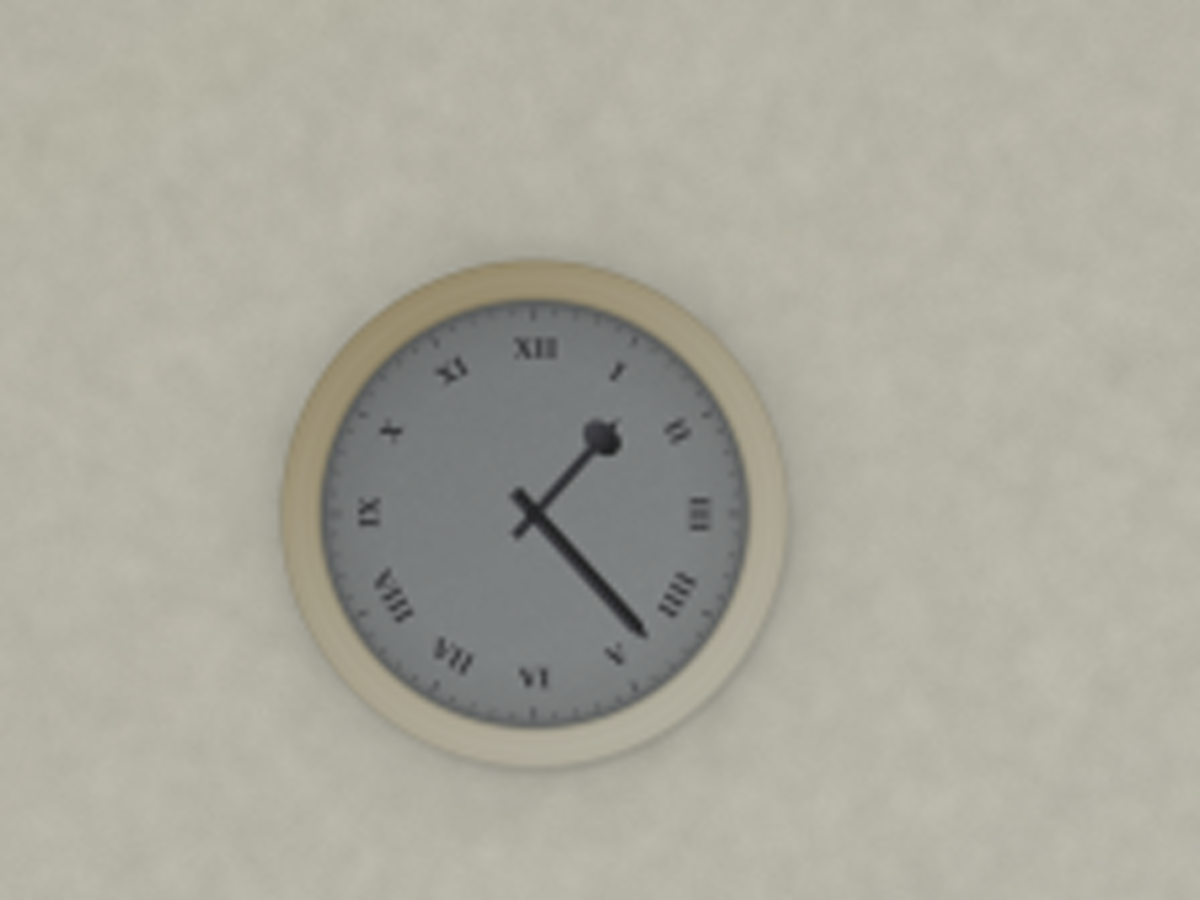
1:23
